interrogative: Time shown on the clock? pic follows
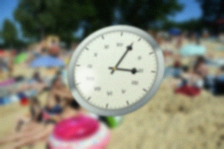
3:04
